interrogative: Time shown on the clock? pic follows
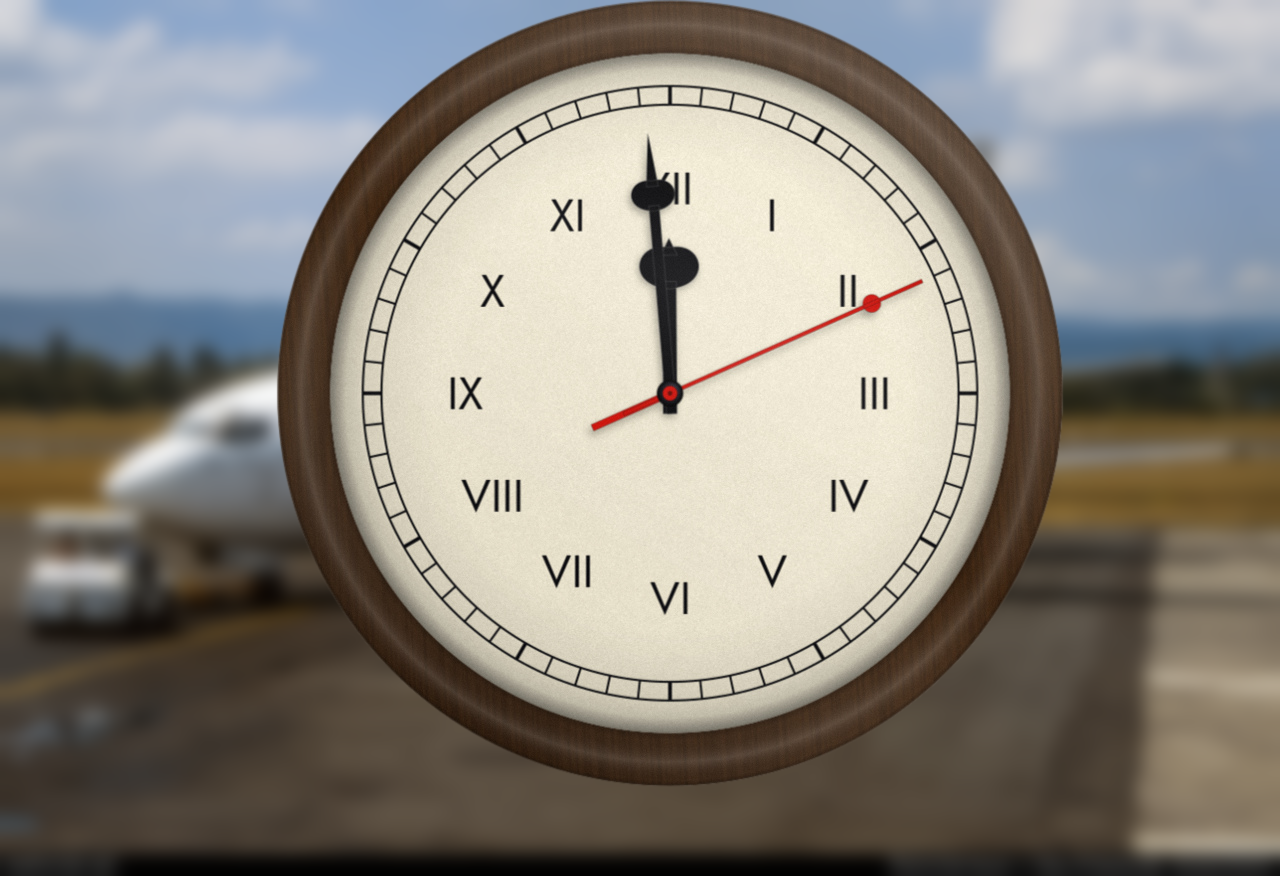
11:59:11
